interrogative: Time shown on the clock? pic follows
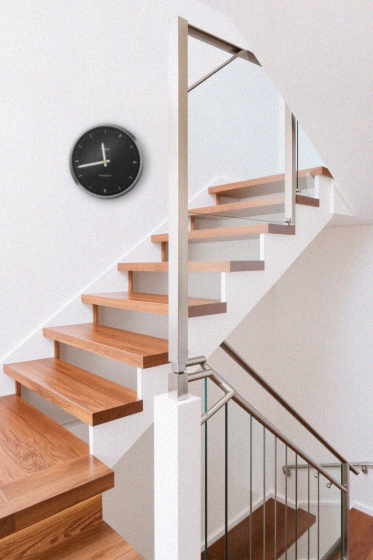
11:43
